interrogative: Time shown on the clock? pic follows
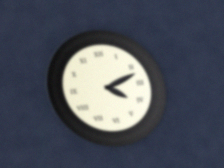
4:12
